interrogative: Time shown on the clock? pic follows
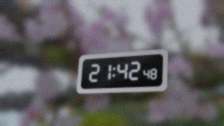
21:42:48
